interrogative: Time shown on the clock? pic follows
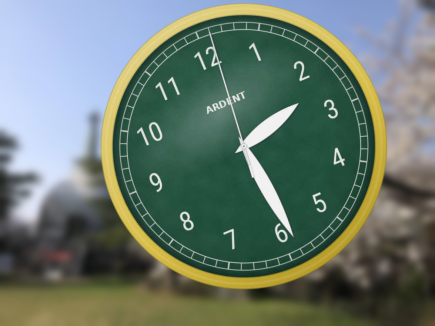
2:29:01
